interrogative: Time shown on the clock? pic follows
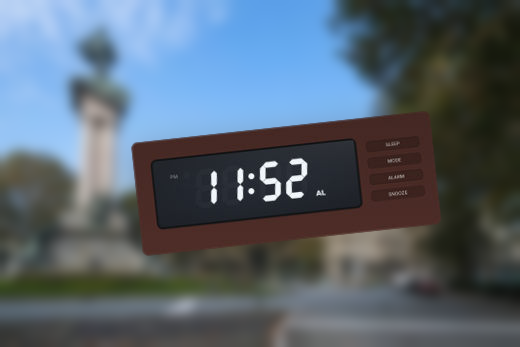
11:52
